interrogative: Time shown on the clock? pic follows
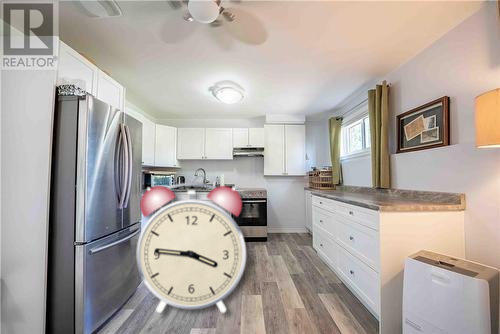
3:46
